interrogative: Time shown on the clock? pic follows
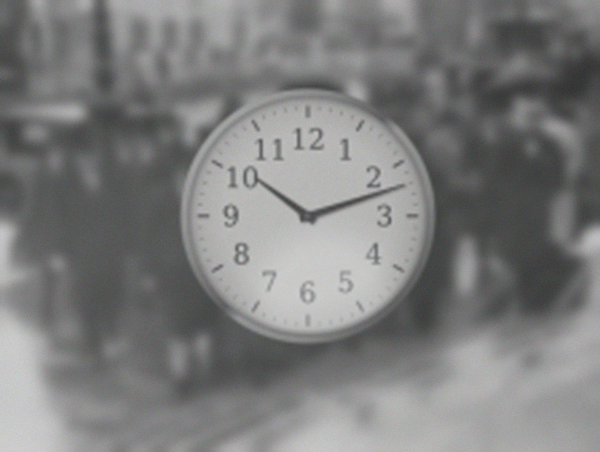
10:12
